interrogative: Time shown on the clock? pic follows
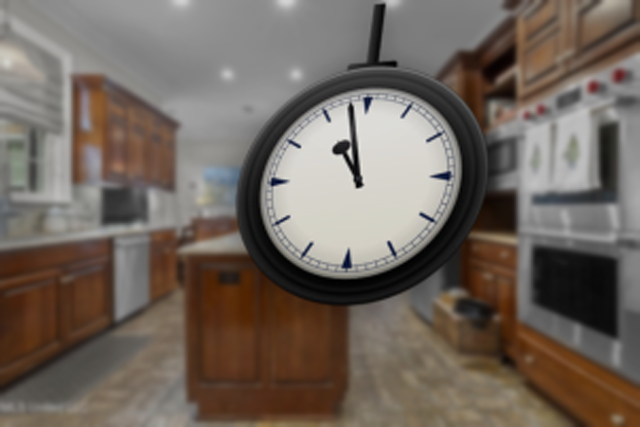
10:58
